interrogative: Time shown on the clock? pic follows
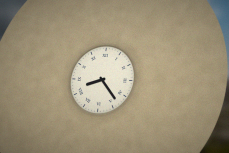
8:23
